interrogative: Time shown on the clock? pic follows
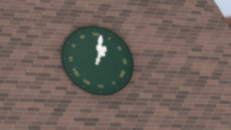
1:02
